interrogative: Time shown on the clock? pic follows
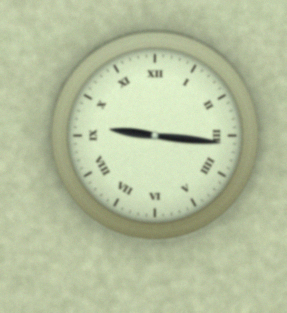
9:16
